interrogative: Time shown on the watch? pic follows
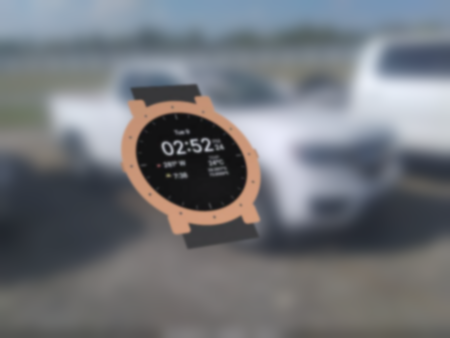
2:52
